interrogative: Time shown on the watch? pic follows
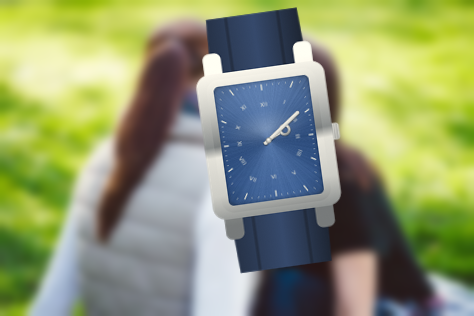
2:09
